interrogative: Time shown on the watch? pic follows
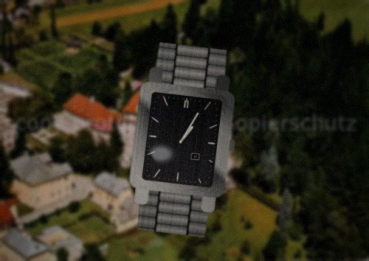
1:04
